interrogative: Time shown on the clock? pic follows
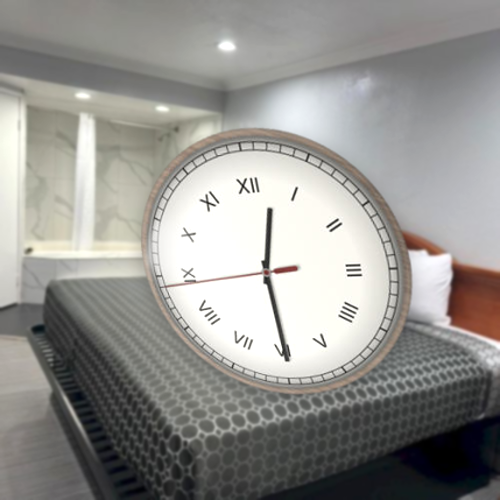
12:29:44
